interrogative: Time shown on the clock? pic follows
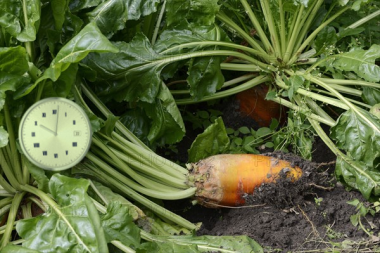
10:01
